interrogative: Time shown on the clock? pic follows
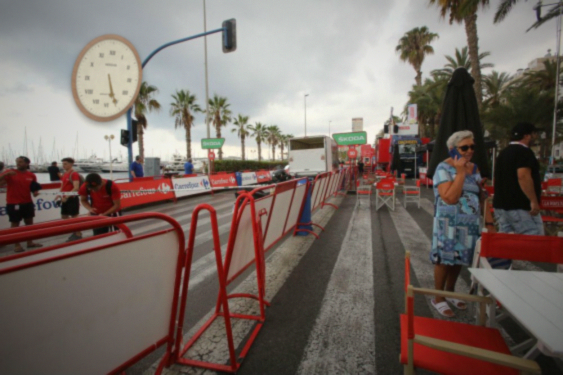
5:26
